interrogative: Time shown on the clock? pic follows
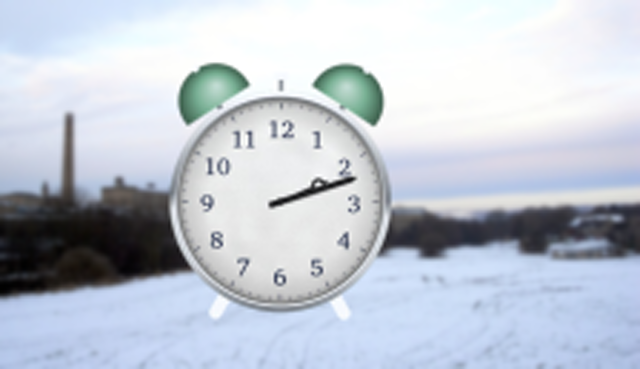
2:12
